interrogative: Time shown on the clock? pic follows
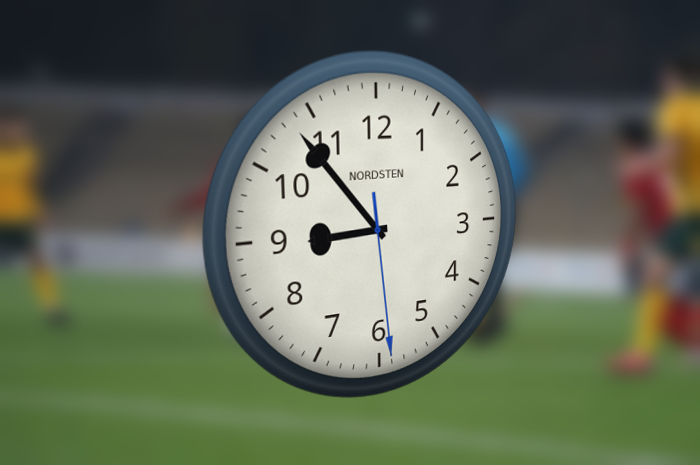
8:53:29
